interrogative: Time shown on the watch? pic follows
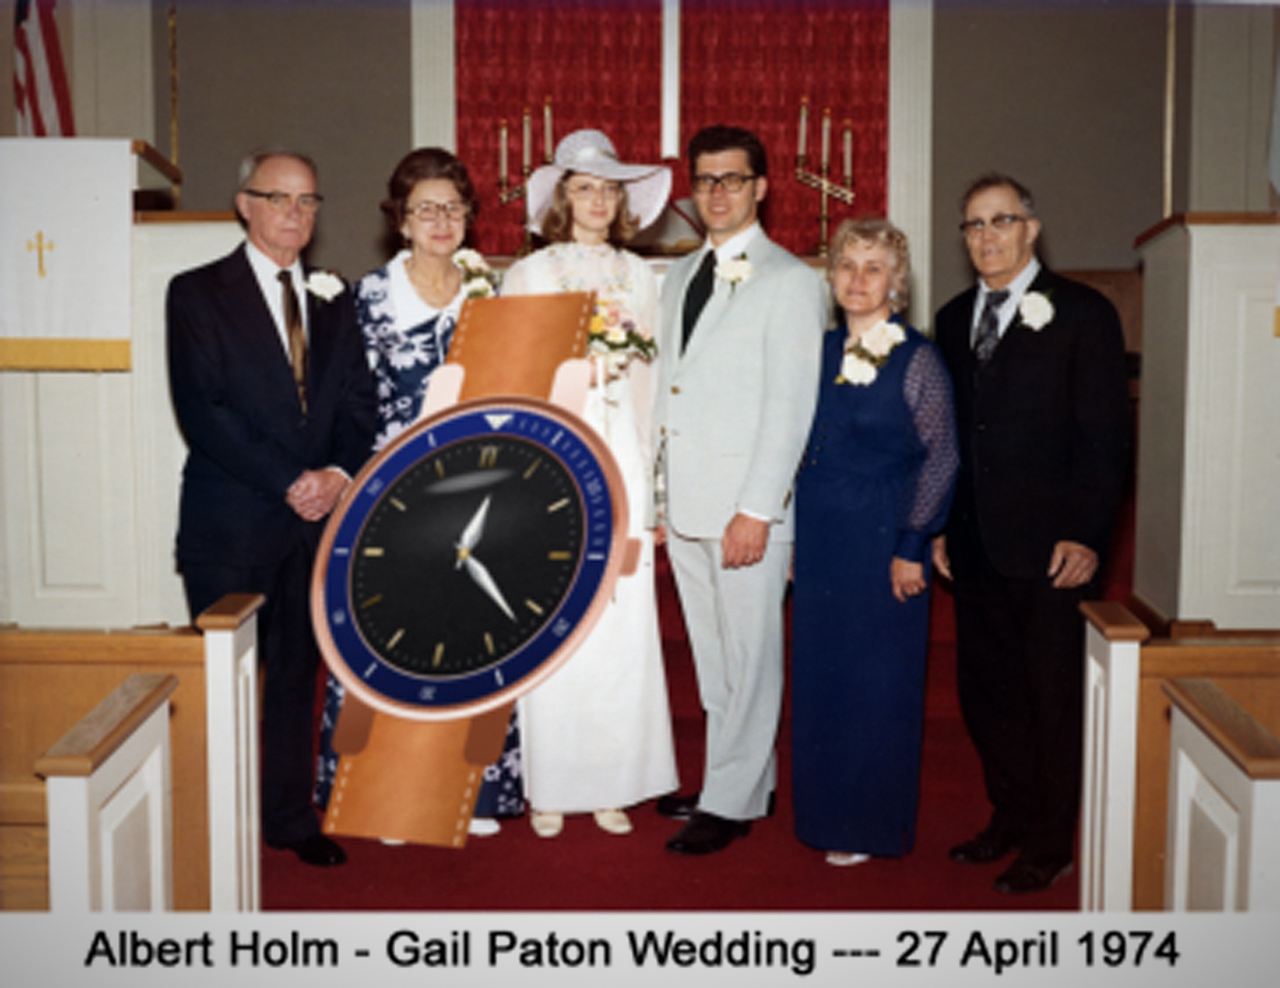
12:22
